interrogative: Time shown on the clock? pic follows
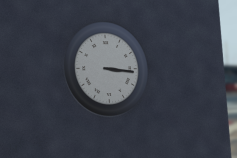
3:16
